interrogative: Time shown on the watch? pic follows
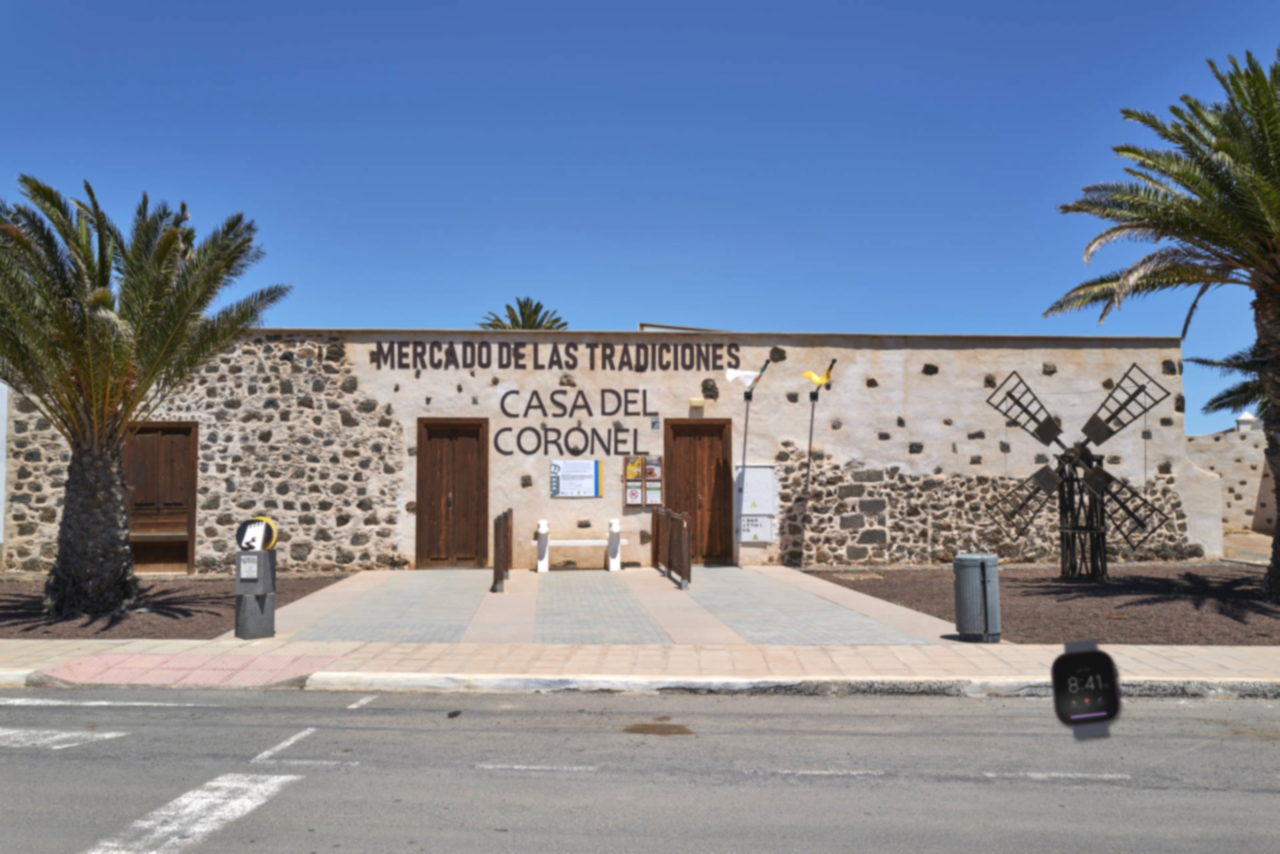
8:41
